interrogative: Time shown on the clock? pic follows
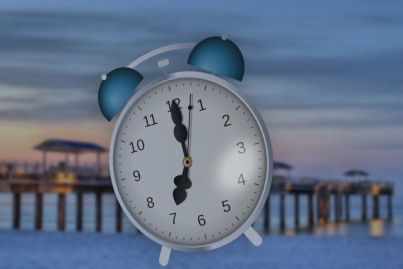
7:00:03
